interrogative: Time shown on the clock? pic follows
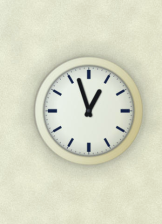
12:57
